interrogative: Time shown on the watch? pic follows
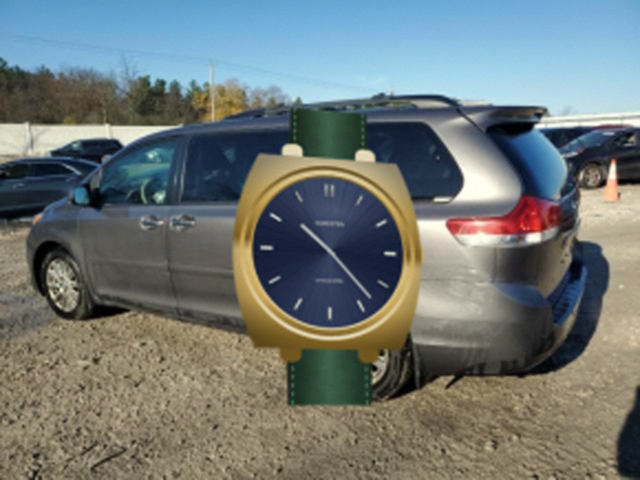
10:23
